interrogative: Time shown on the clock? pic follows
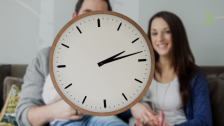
2:13
